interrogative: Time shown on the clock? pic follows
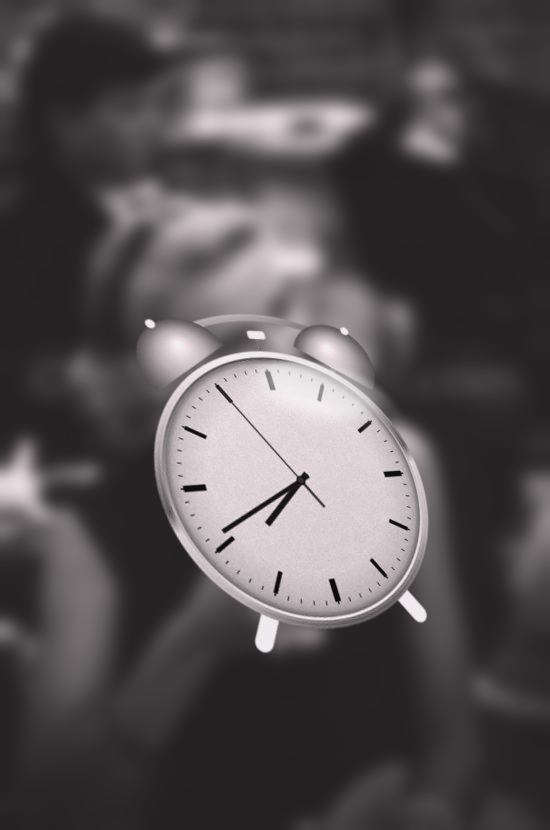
7:40:55
